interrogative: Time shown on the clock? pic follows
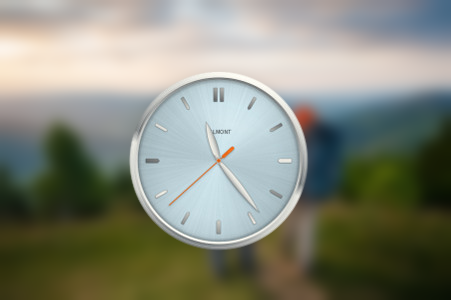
11:23:38
